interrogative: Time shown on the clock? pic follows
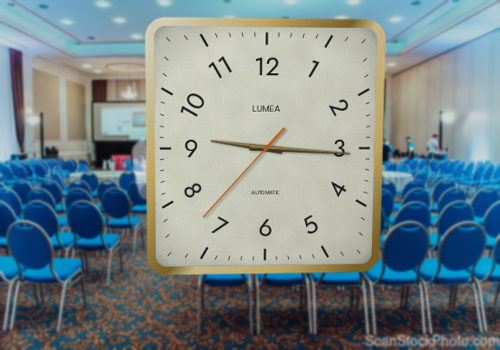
9:15:37
